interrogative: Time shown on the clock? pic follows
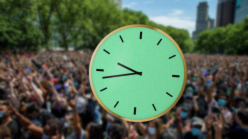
9:43
